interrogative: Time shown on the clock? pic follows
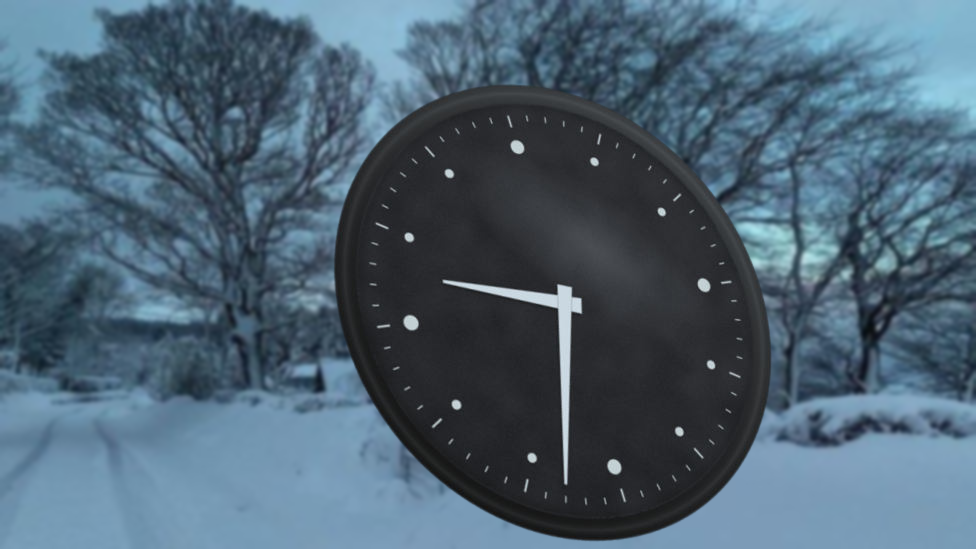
9:33
